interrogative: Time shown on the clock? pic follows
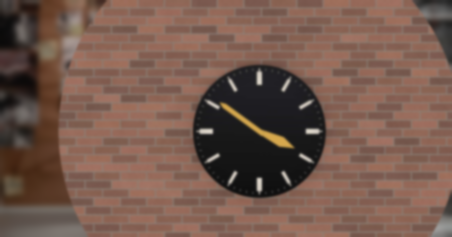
3:51
